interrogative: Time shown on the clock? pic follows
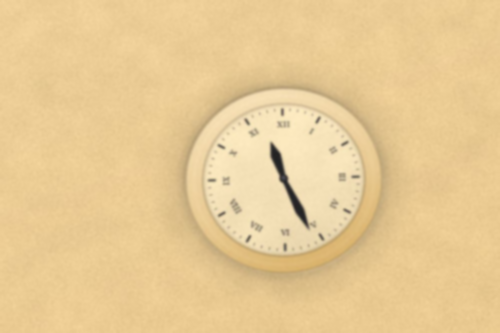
11:26
